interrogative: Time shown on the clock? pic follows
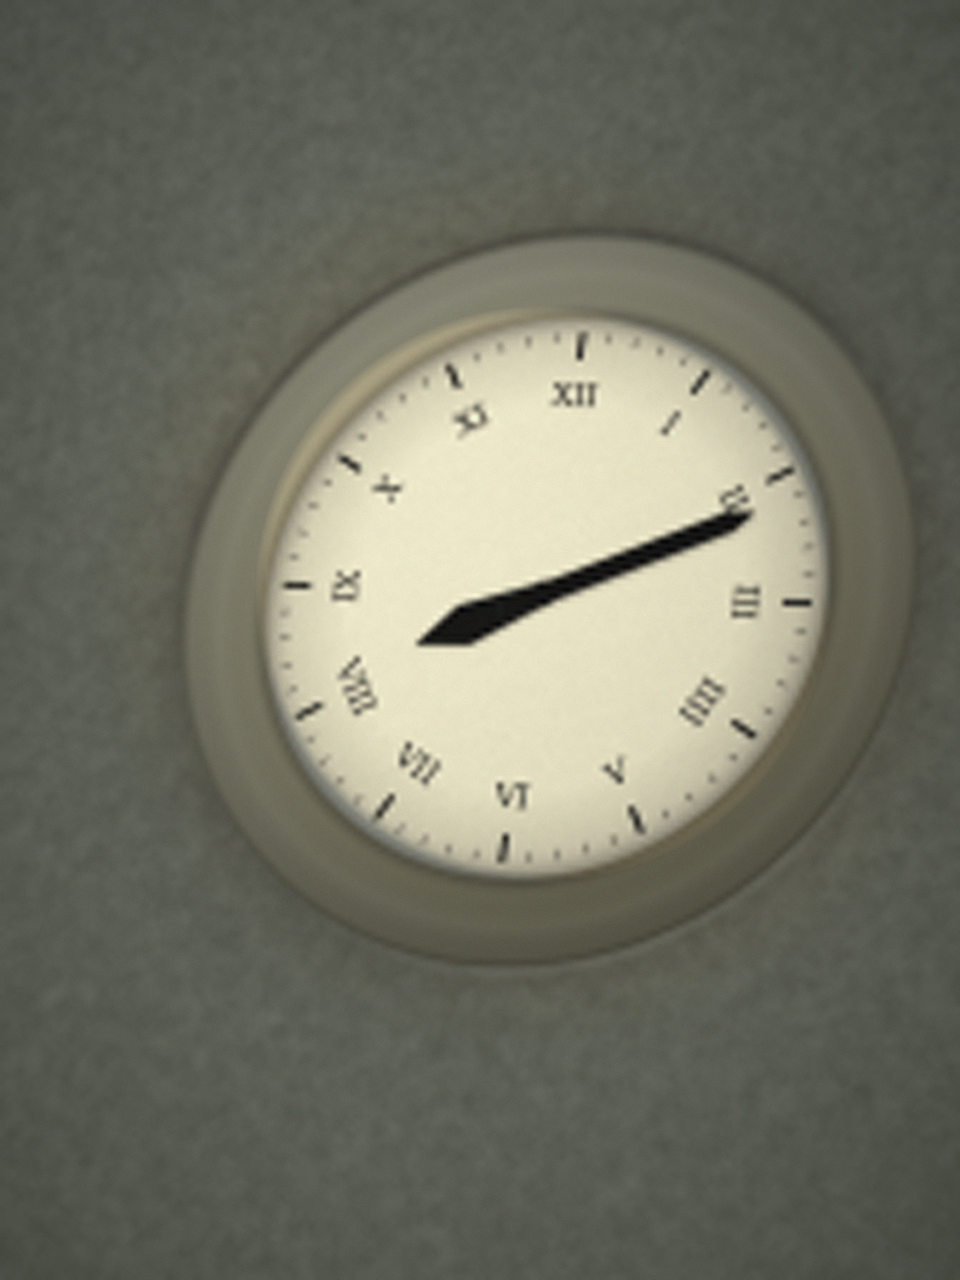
8:11
